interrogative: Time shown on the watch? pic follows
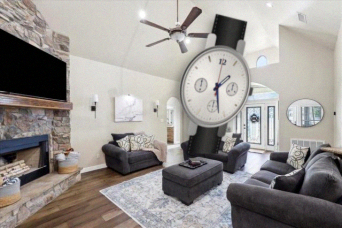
1:27
